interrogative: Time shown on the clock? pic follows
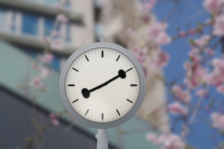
8:10
